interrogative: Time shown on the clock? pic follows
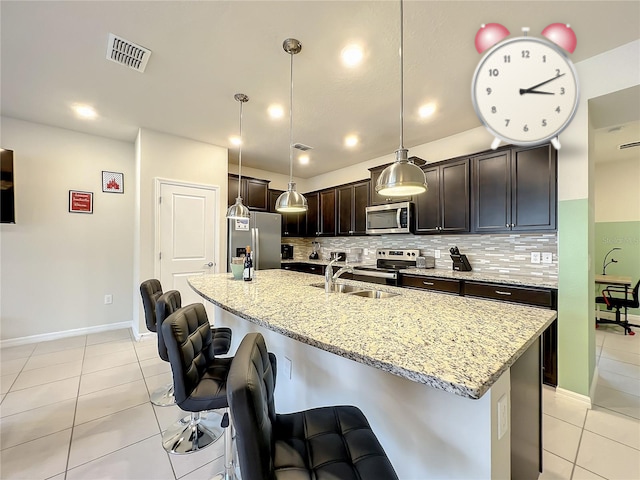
3:11
